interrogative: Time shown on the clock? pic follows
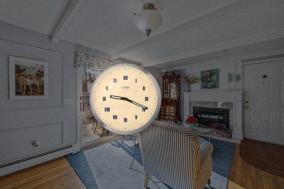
9:19
